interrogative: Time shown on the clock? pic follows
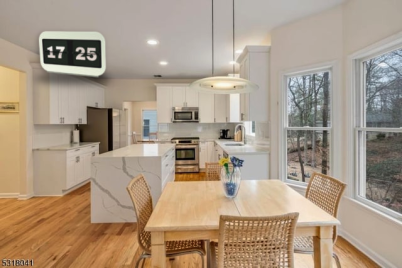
17:25
